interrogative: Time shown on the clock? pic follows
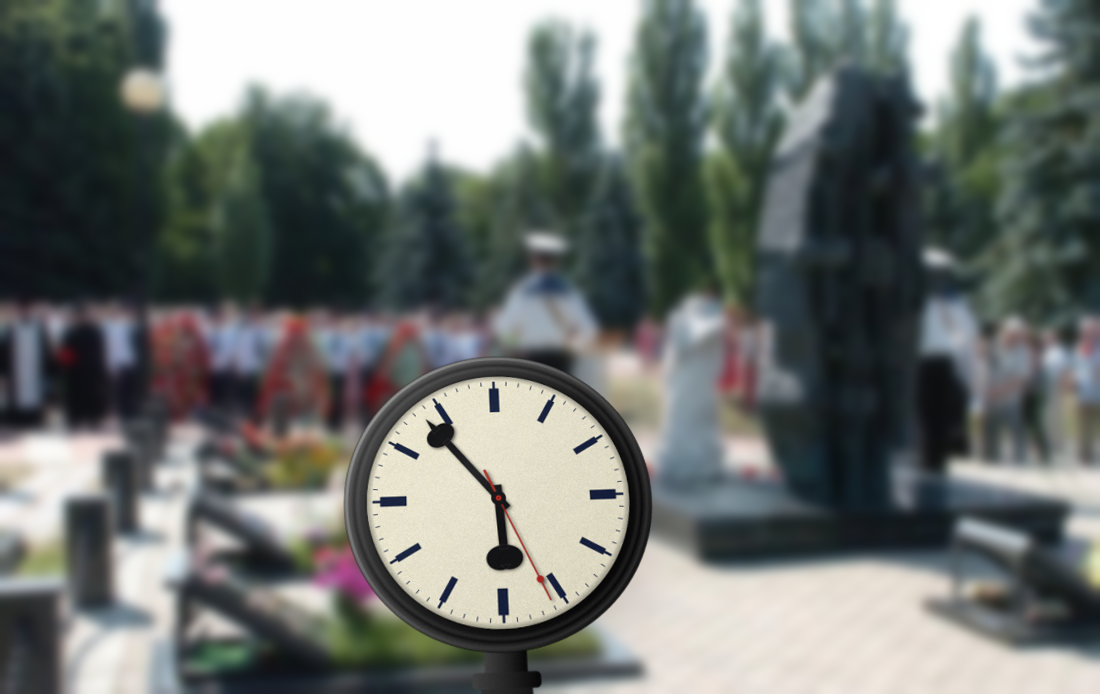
5:53:26
